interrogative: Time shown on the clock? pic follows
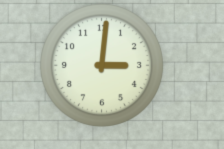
3:01
